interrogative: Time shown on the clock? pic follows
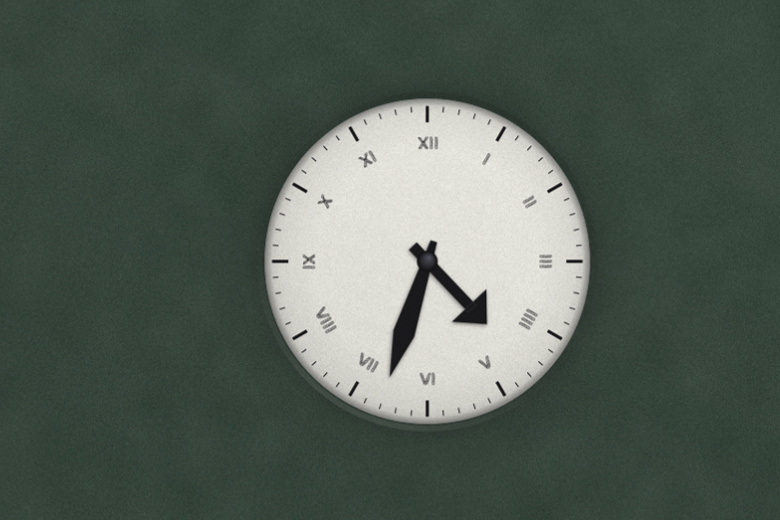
4:33
